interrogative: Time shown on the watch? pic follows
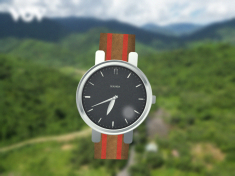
6:41
